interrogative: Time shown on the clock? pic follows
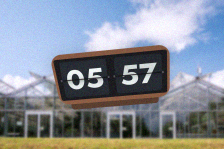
5:57
